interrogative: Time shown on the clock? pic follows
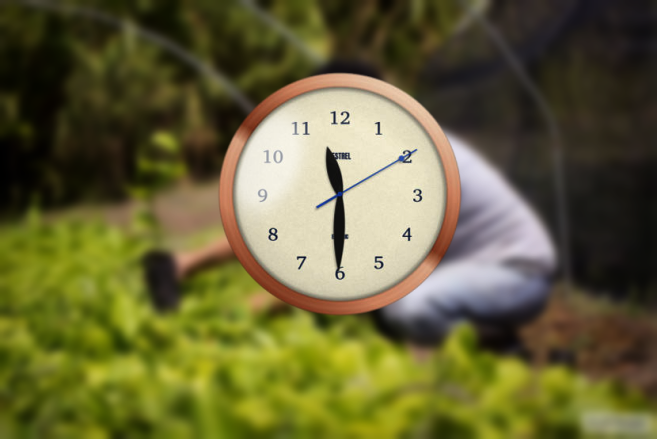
11:30:10
